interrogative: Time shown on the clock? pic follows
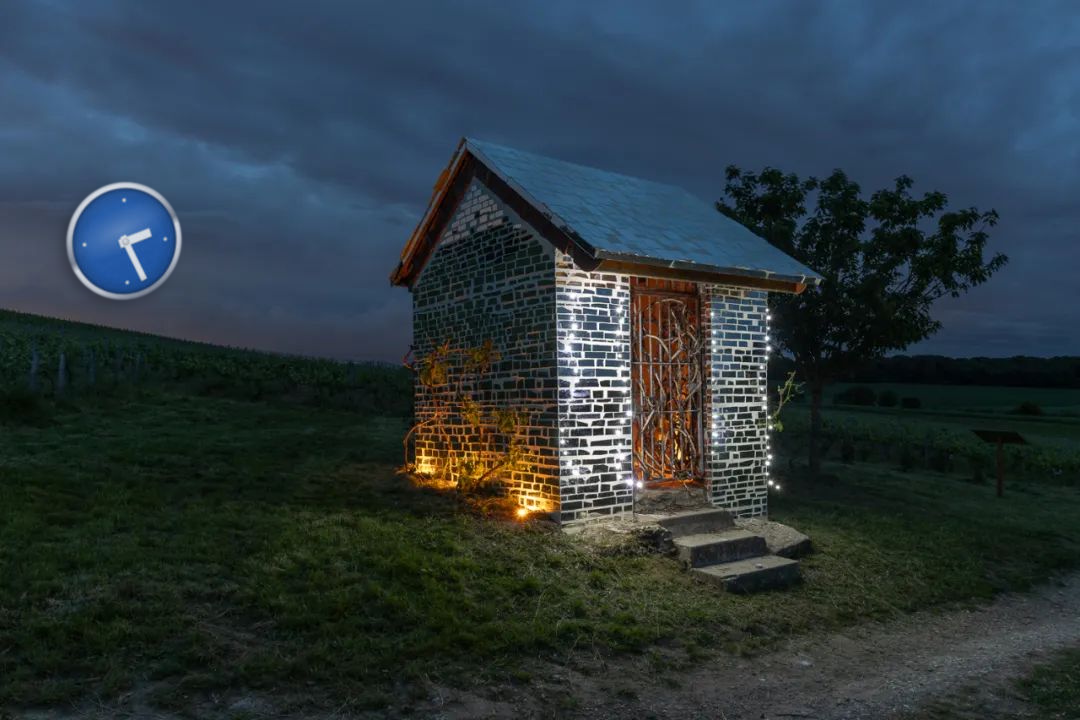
2:26
